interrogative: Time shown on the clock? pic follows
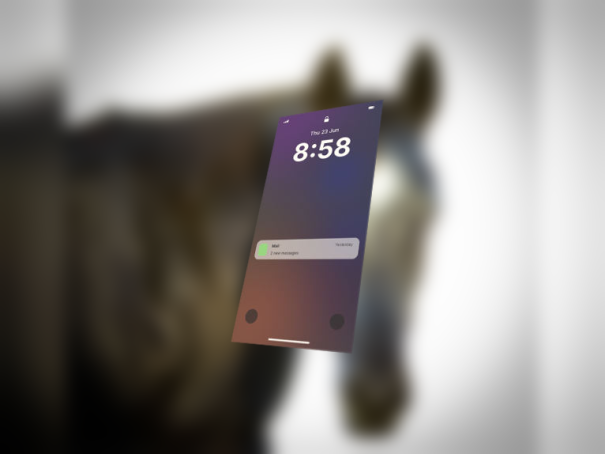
8:58
